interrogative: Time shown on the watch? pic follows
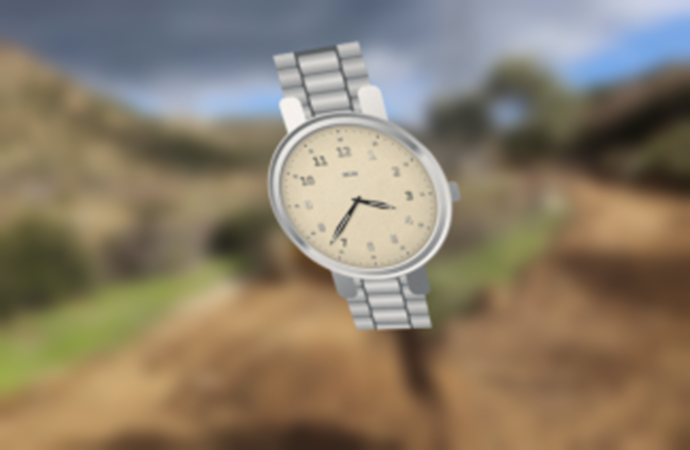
3:37
